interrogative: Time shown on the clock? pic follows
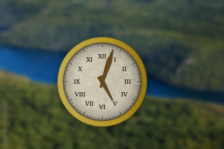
5:03
